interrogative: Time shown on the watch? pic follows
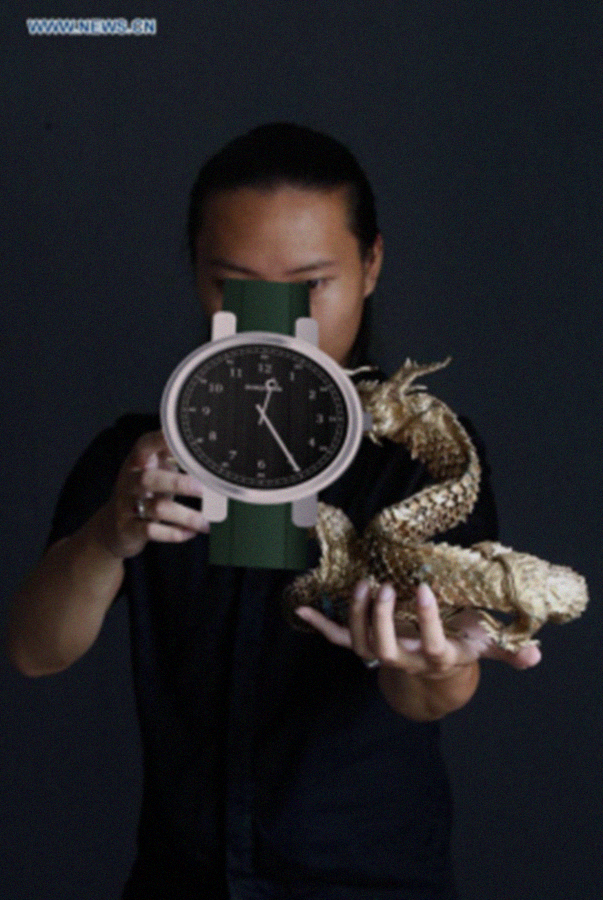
12:25
